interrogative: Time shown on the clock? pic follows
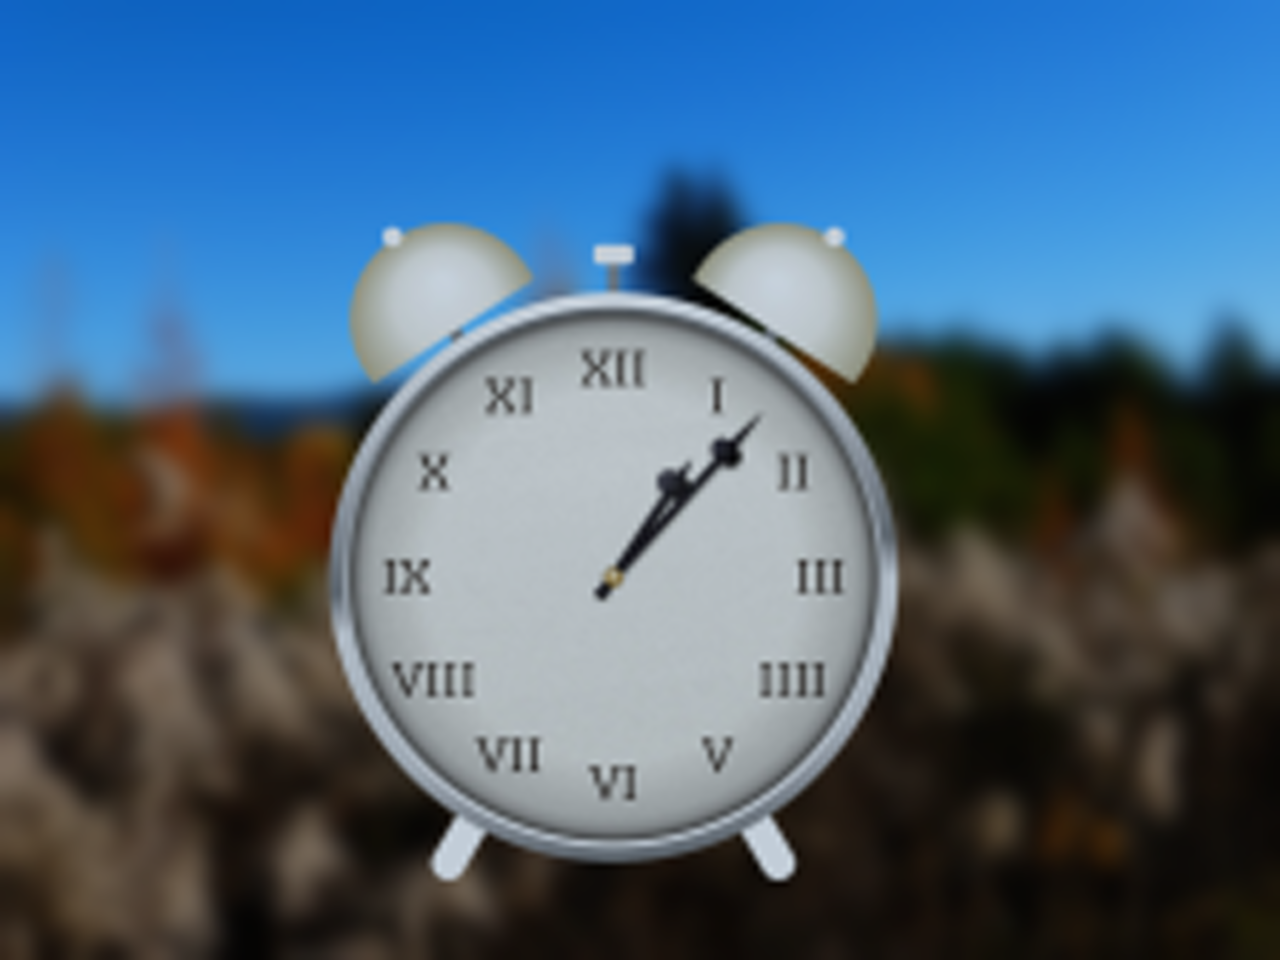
1:07
